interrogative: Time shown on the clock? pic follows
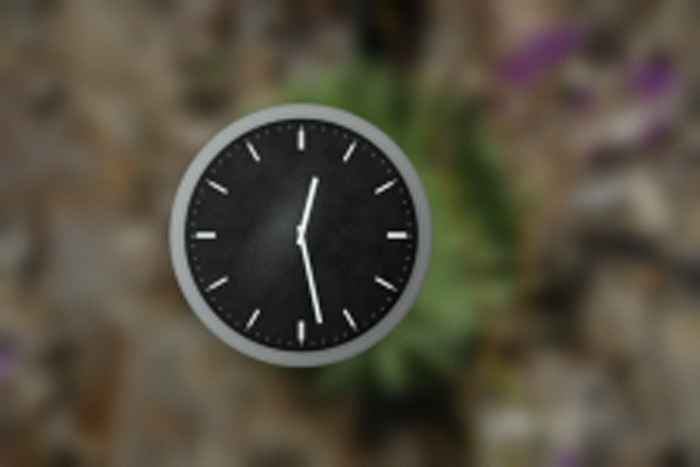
12:28
